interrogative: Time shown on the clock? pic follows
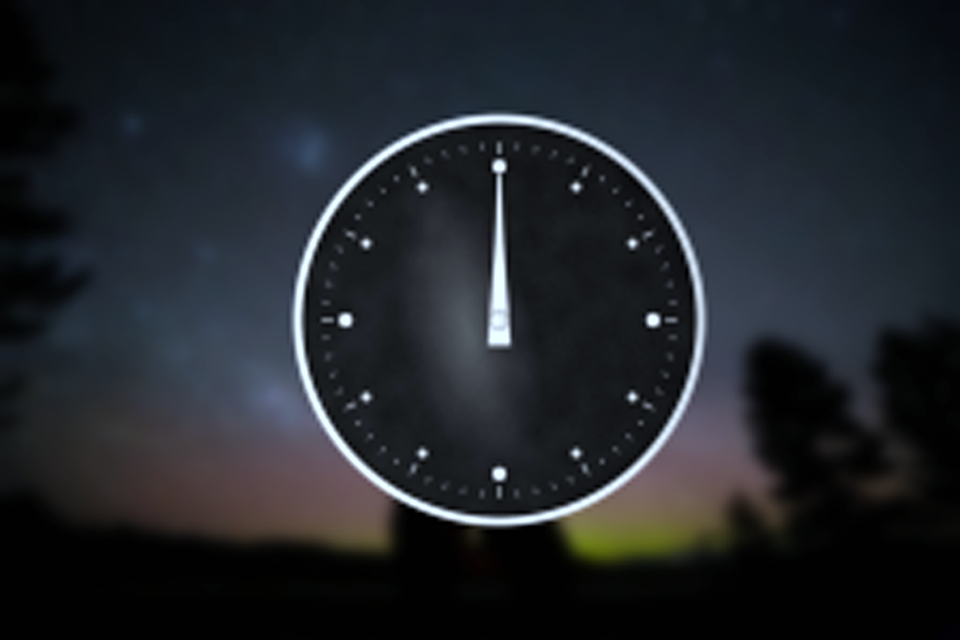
12:00
